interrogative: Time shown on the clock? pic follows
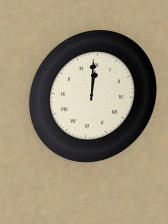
11:59
